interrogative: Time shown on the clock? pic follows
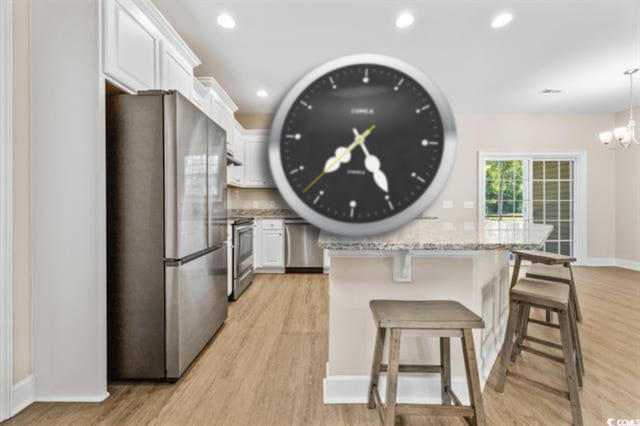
7:24:37
